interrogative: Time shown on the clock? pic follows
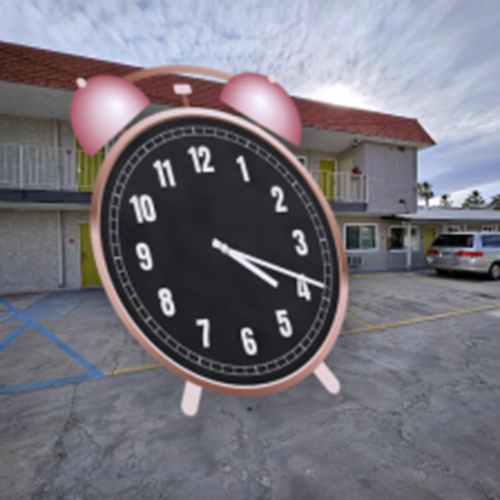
4:19
